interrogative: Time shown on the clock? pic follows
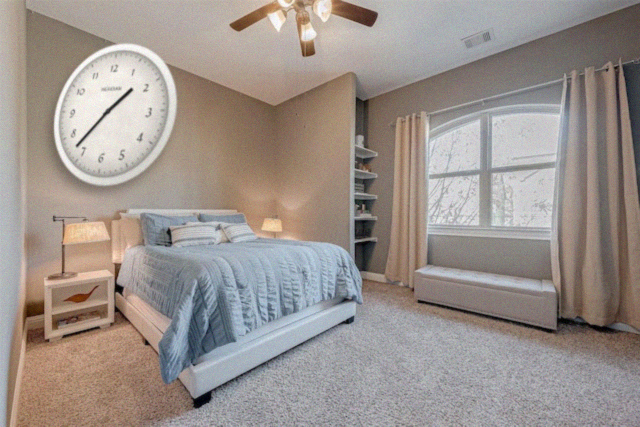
1:37
